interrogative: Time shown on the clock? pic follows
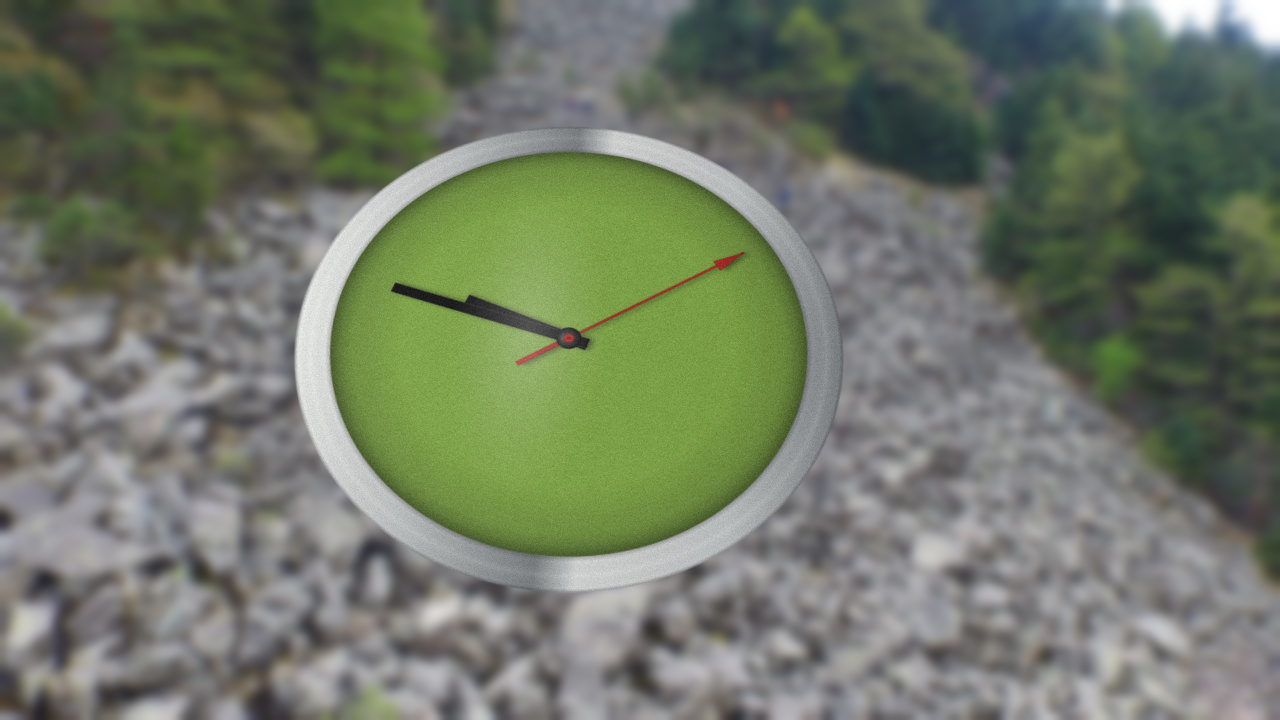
9:48:10
